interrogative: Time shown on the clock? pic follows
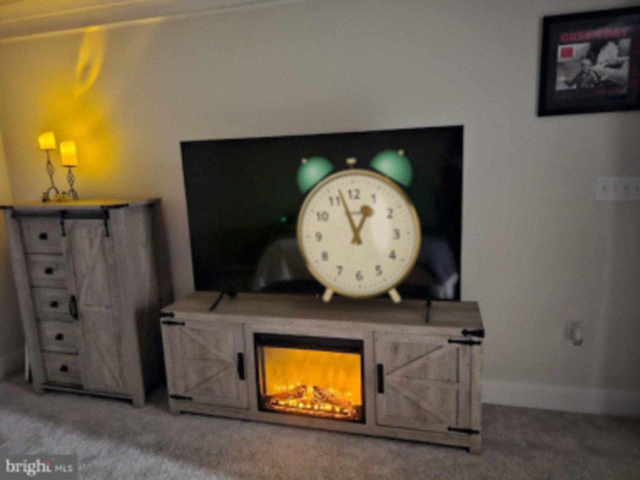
12:57
